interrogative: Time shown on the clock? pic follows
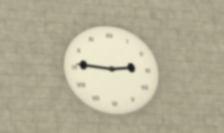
2:46
